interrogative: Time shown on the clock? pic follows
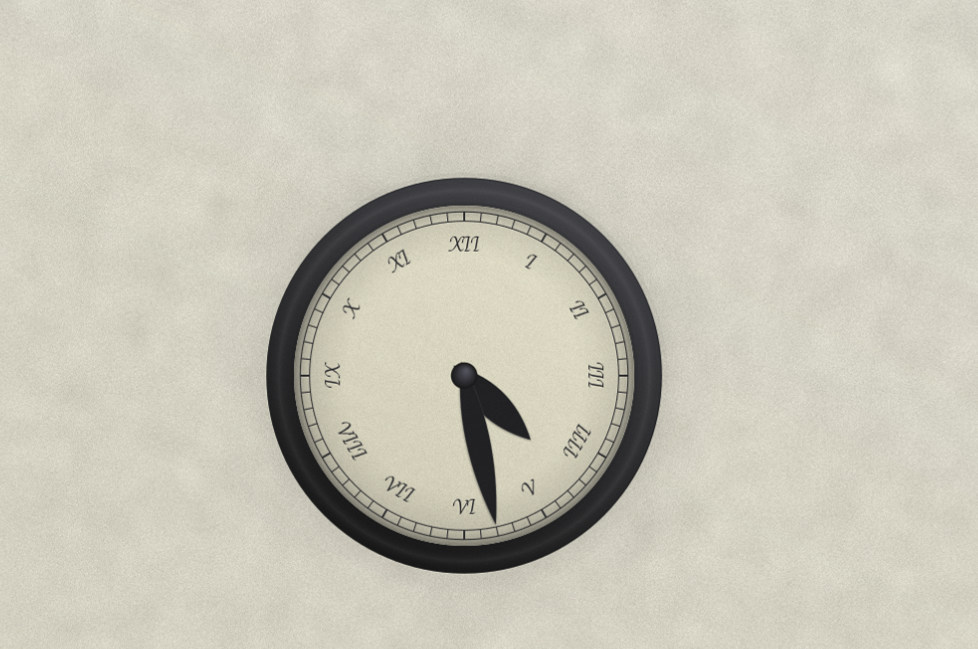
4:28
